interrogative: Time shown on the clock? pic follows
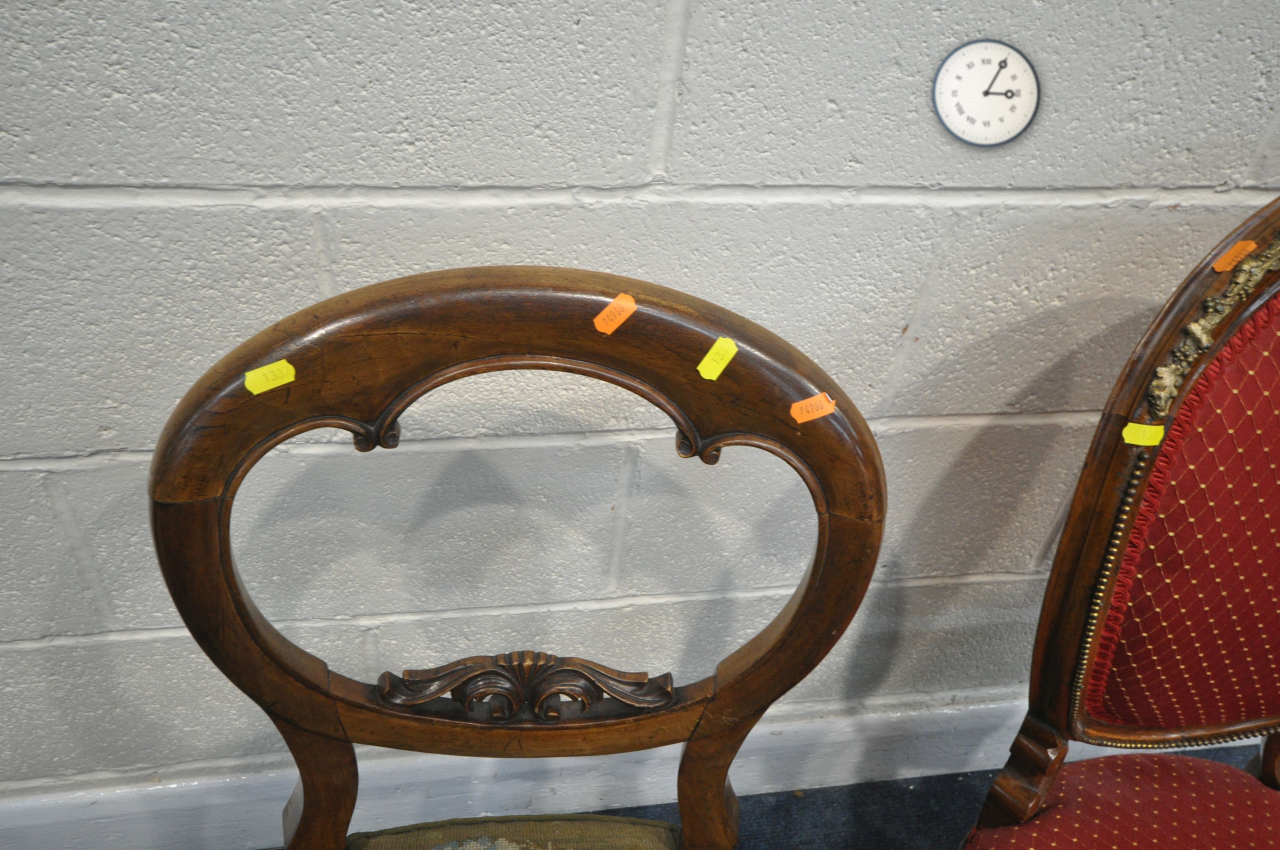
3:05
